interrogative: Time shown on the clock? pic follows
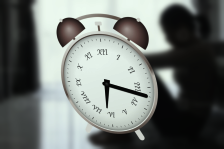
6:17
